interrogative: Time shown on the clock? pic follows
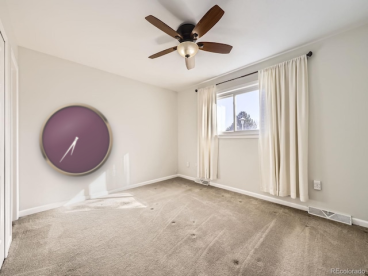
6:36
